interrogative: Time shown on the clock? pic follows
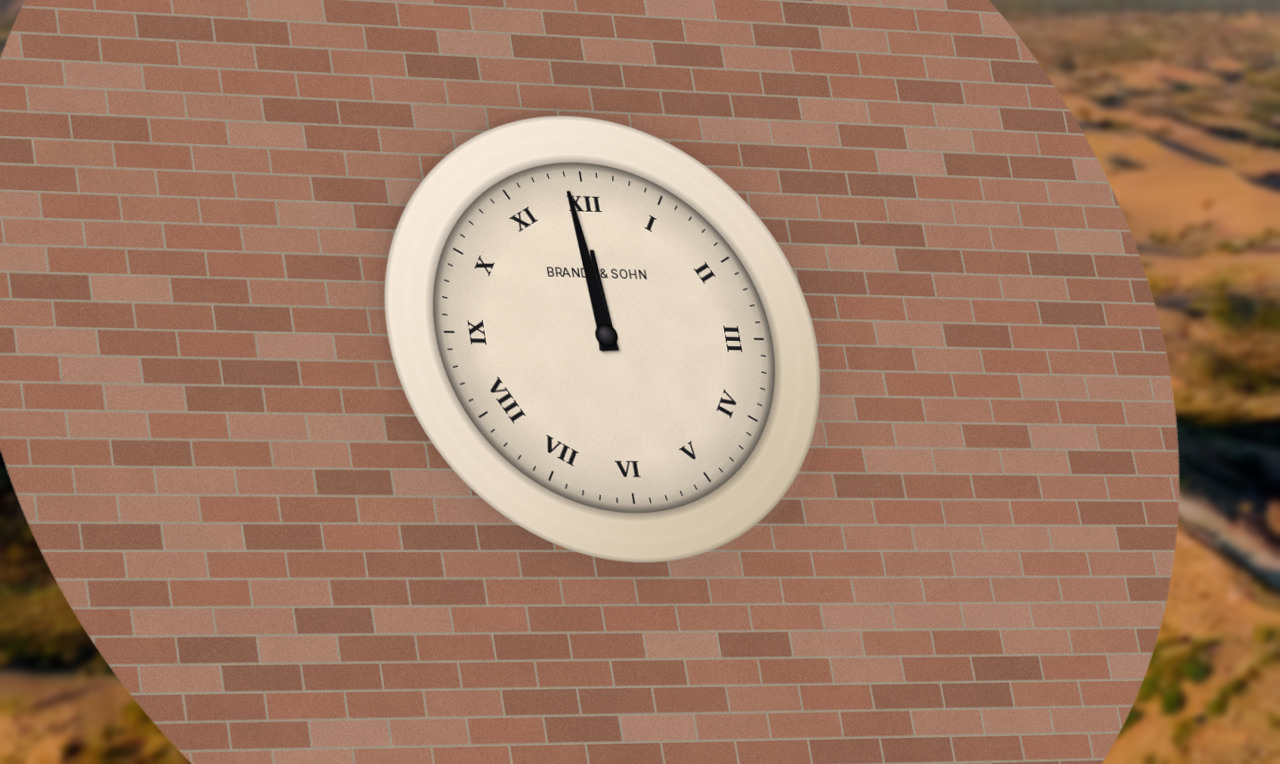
11:59
